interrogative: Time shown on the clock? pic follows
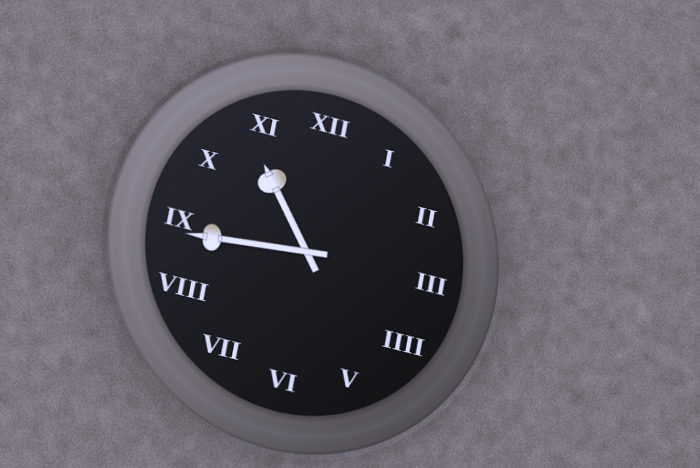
10:44
